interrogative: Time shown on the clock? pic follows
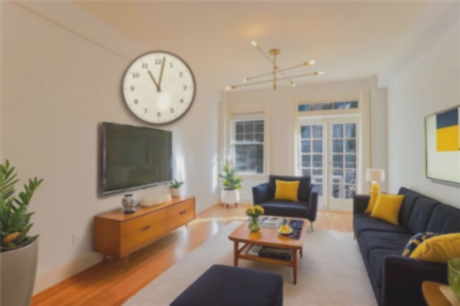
11:02
